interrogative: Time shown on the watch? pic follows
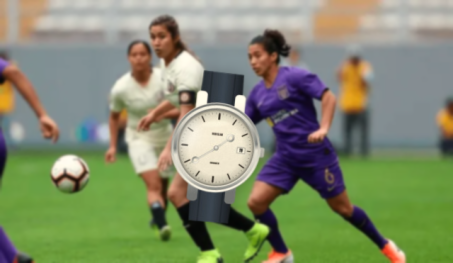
1:39
